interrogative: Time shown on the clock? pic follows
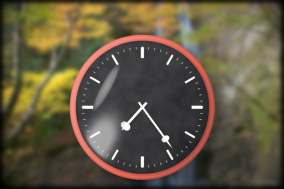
7:24
